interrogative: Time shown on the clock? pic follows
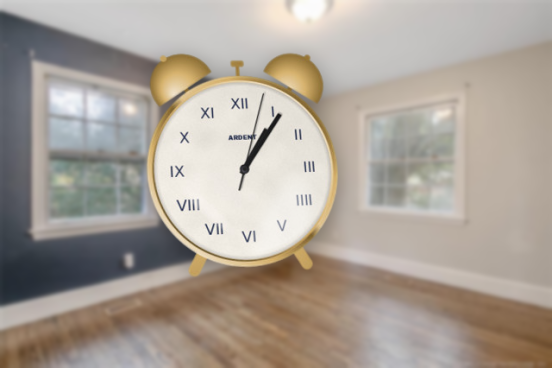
1:06:03
